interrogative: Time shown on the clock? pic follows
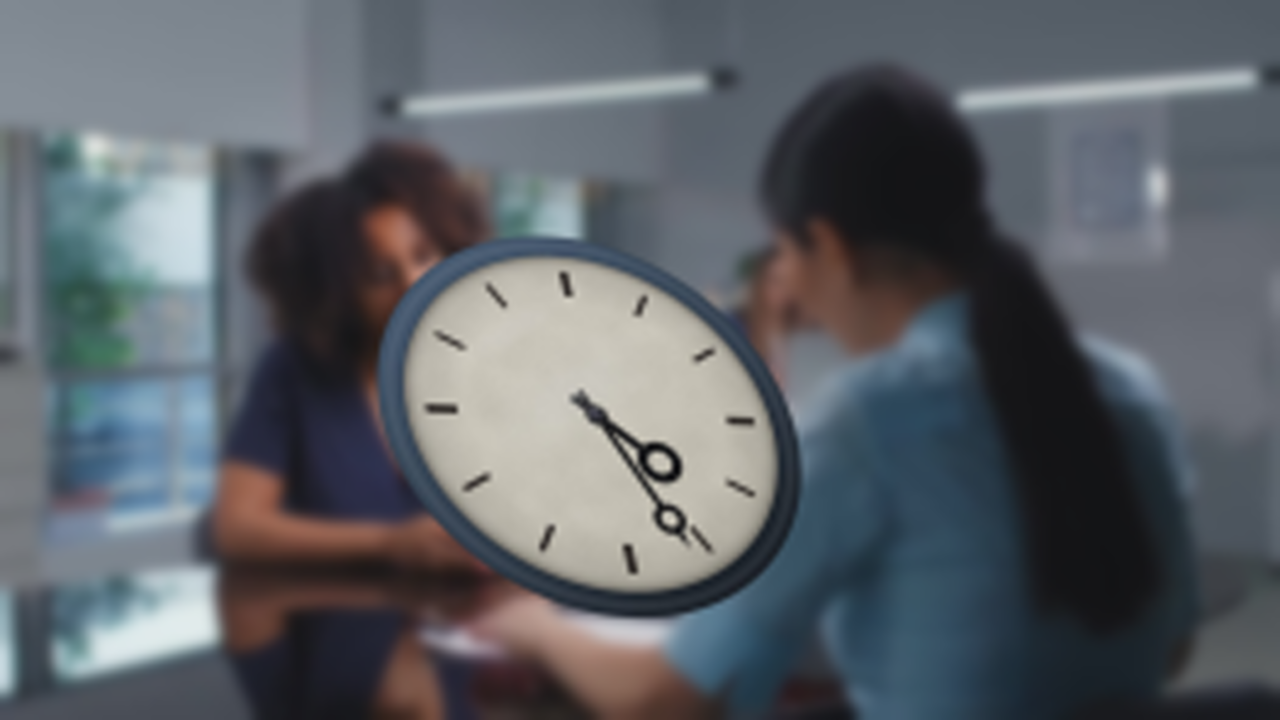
4:26
